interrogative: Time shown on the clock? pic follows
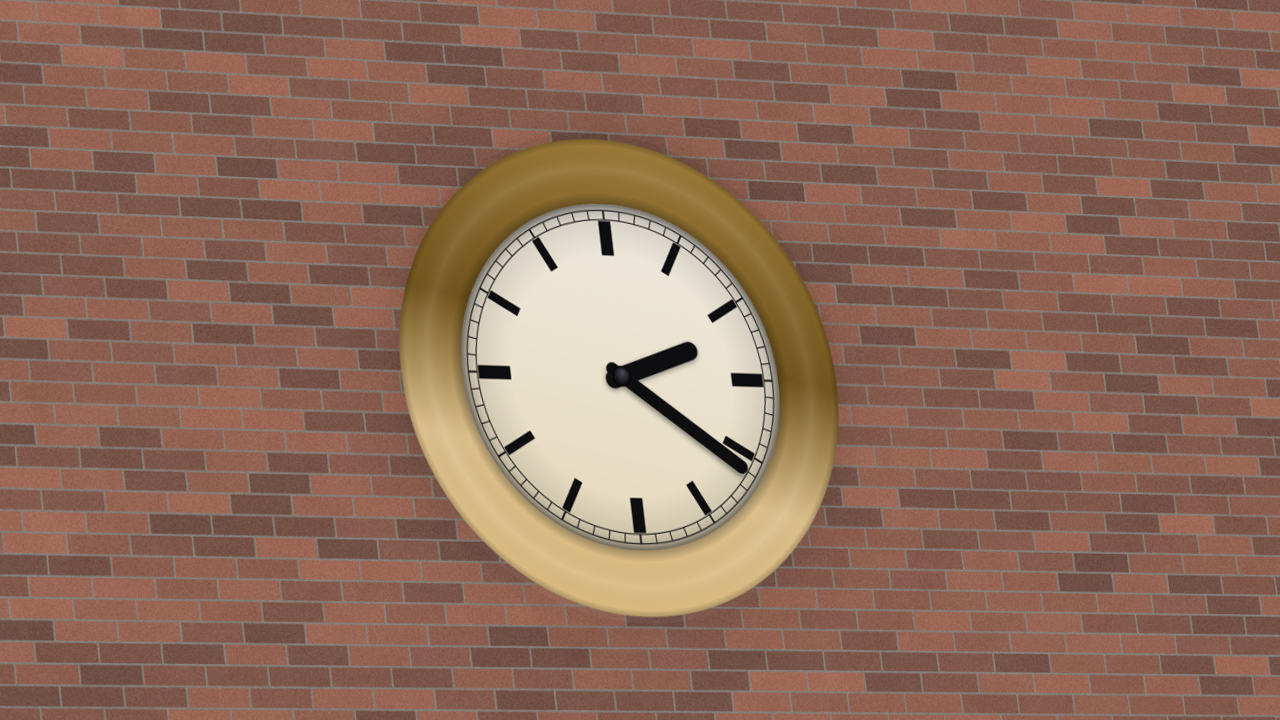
2:21
